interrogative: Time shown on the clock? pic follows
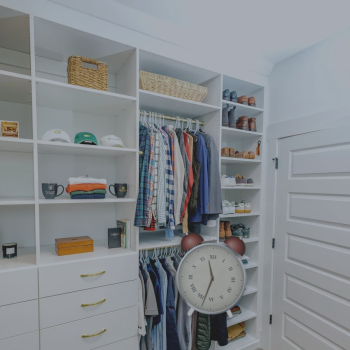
11:33
